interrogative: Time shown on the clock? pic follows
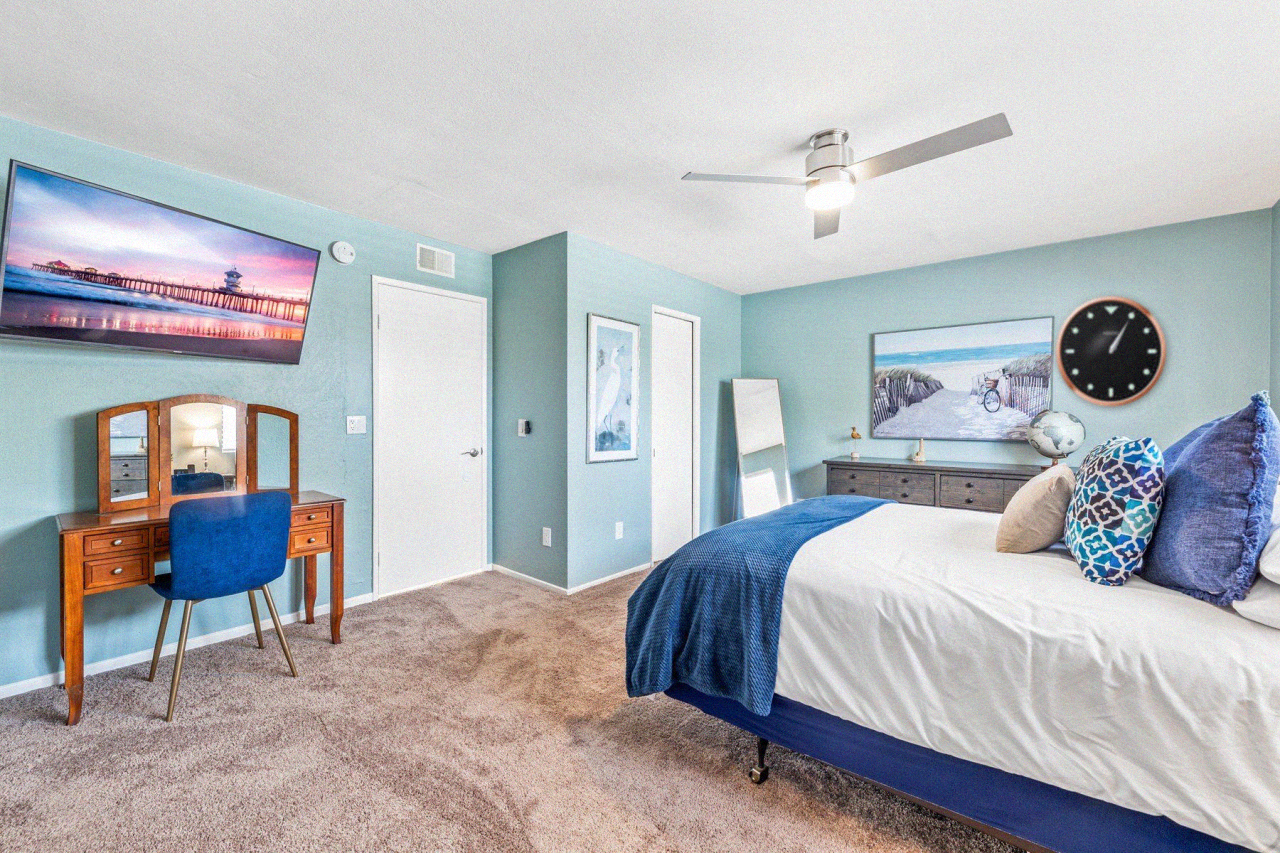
1:05
